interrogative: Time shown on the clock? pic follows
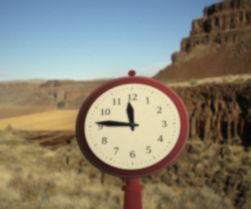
11:46
